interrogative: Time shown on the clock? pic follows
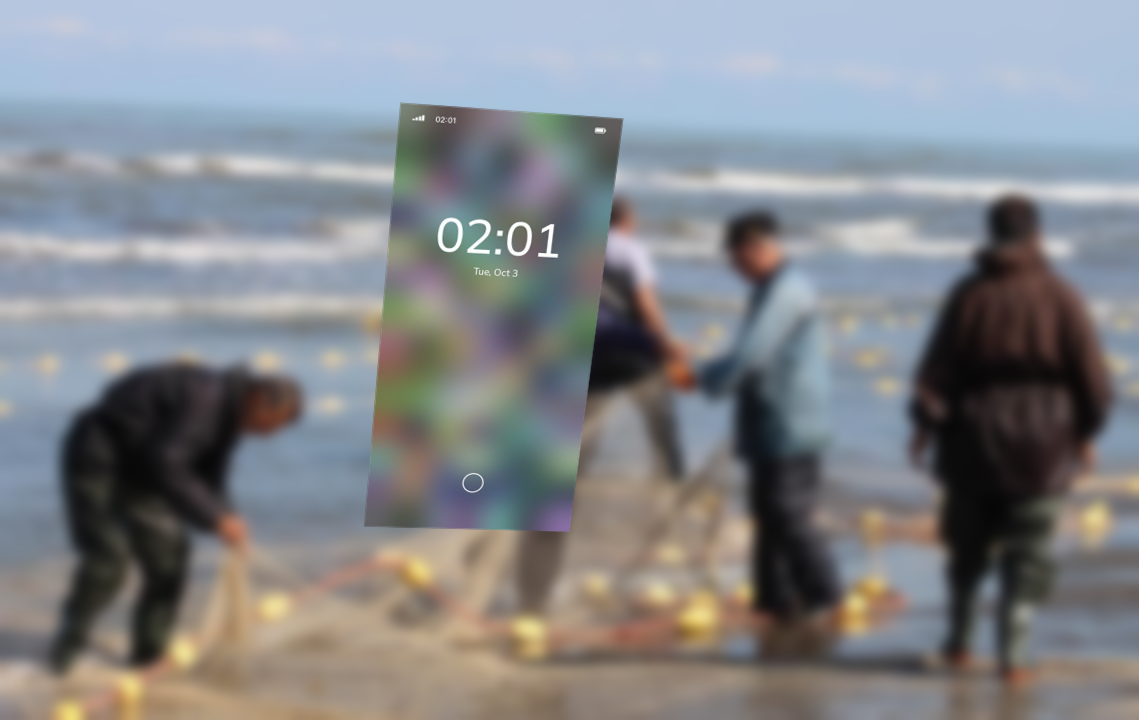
2:01
